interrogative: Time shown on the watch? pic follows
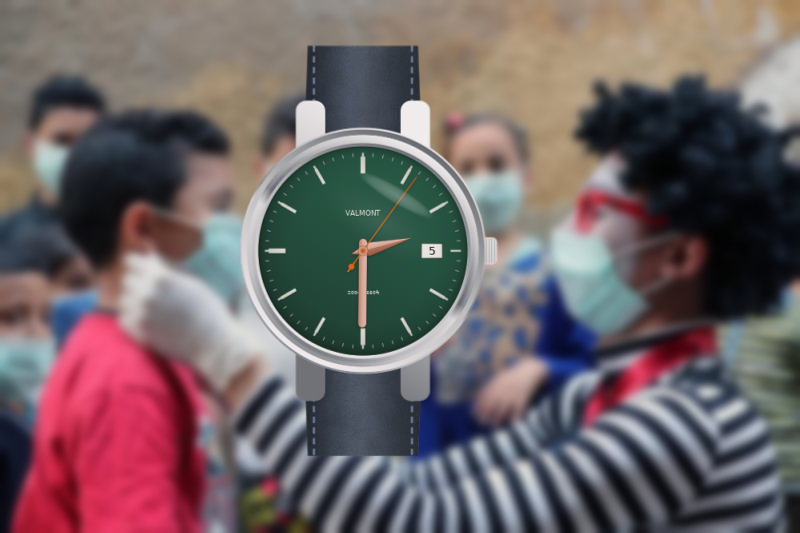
2:30:06
